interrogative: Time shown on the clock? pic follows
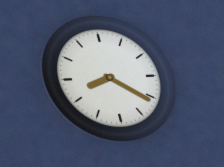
8:21
